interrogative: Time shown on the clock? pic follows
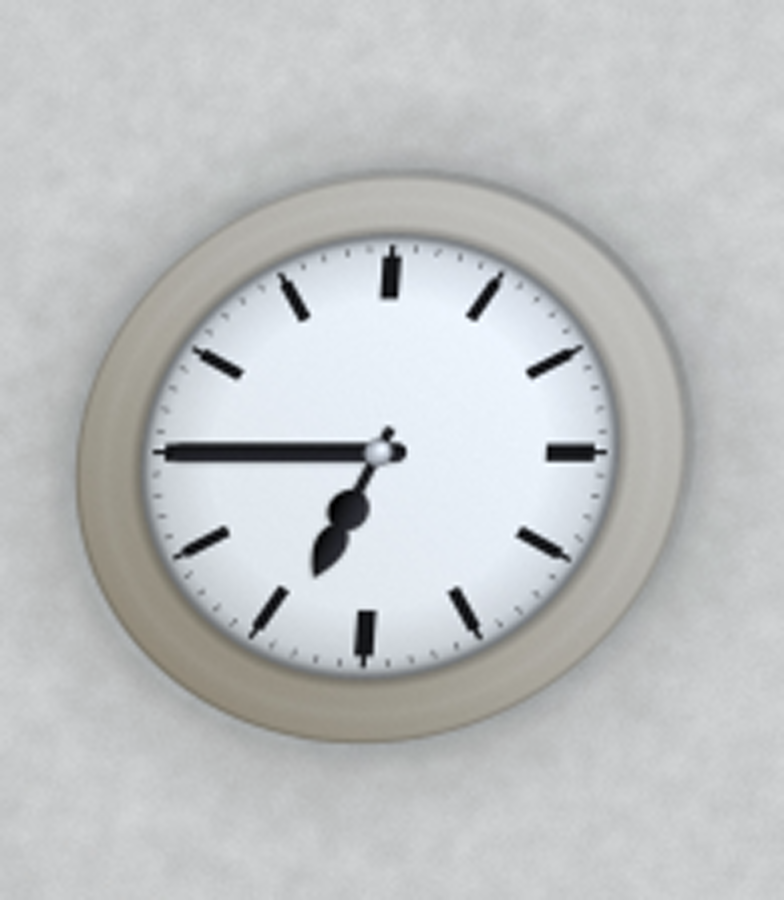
6:45
